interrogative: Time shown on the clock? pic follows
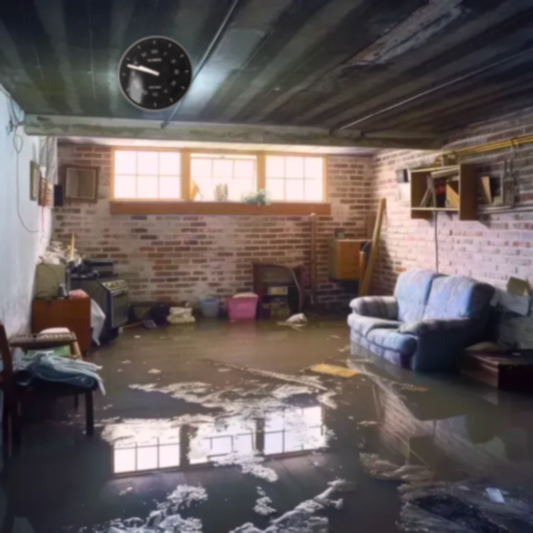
9:48
